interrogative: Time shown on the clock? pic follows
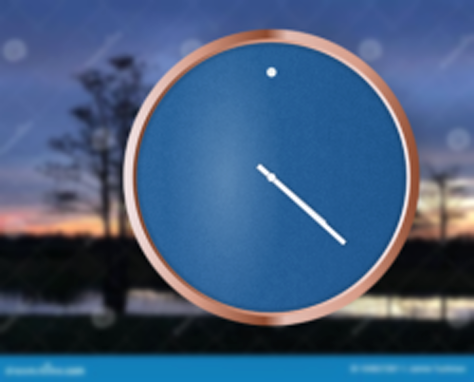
4:22
